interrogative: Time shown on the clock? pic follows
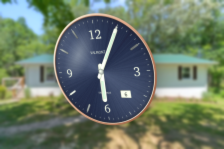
6:05
